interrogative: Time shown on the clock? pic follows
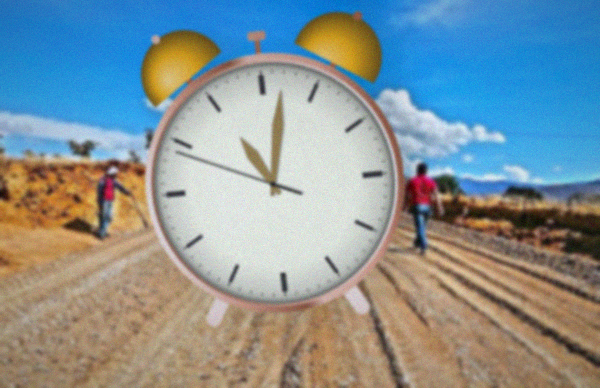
11:01:49
